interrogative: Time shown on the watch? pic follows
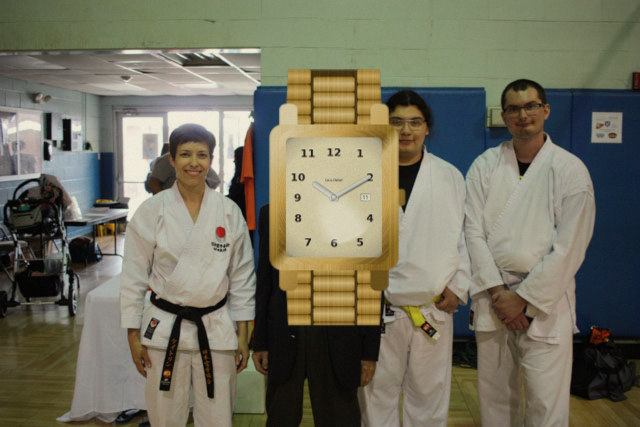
10:10
